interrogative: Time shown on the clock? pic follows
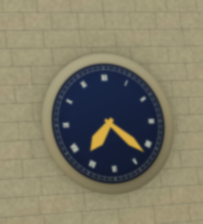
7:22
